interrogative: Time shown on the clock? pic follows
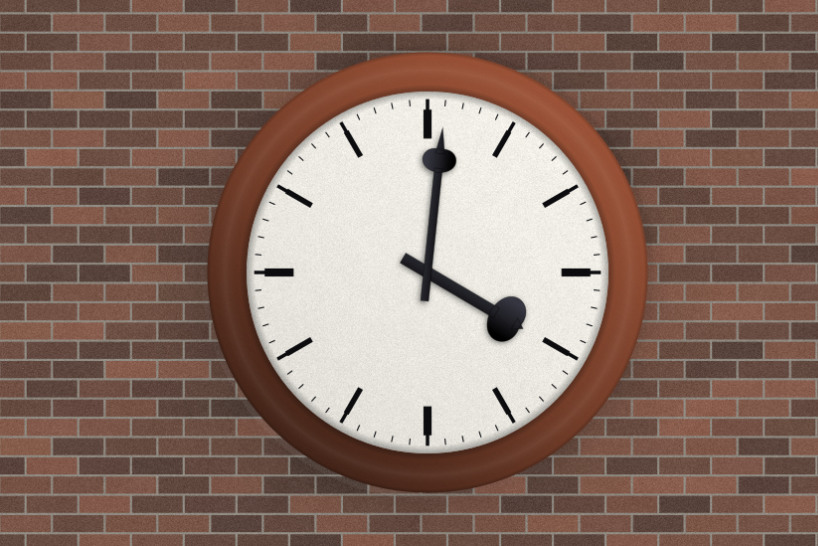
4:01
